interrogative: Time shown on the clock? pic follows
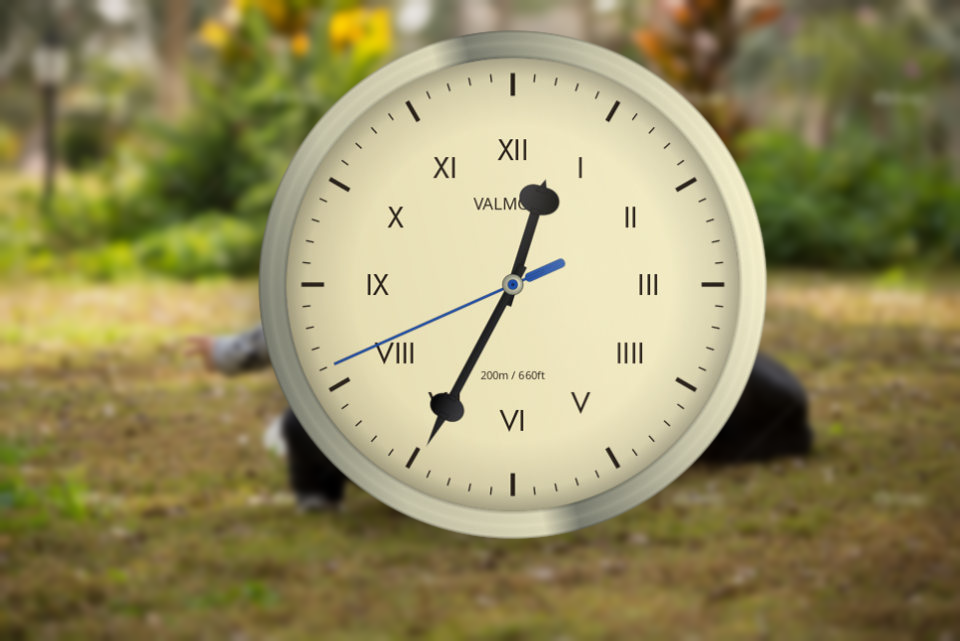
12:34:41
